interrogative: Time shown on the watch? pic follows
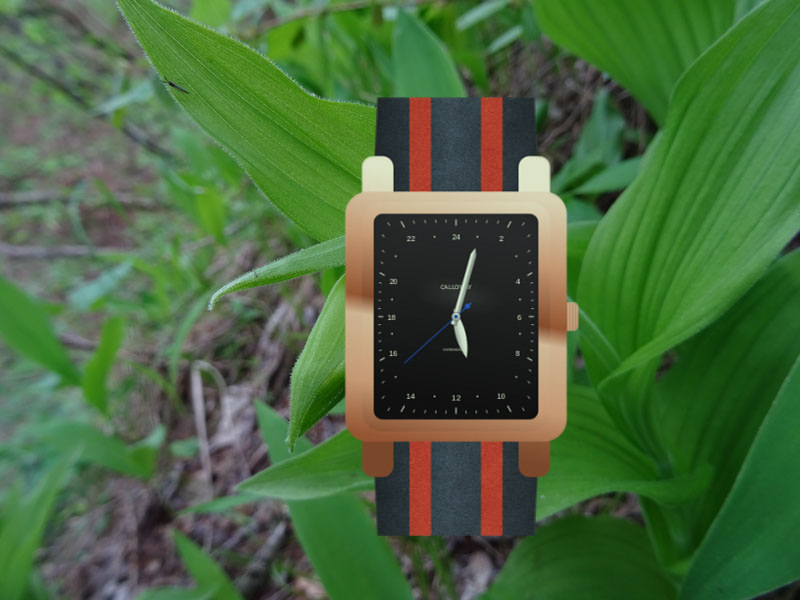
11:02:38
